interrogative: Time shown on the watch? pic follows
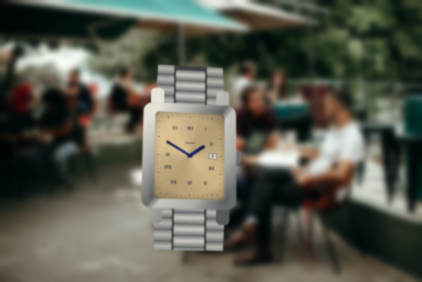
1:50
